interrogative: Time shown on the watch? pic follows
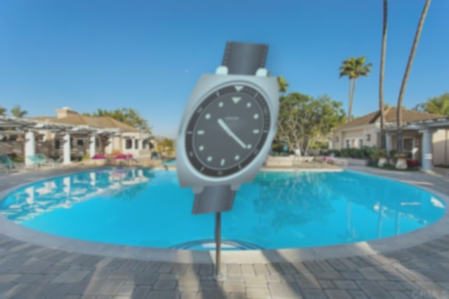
10:21
